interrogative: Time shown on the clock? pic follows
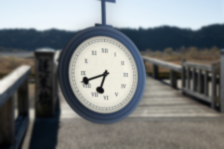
6:42
